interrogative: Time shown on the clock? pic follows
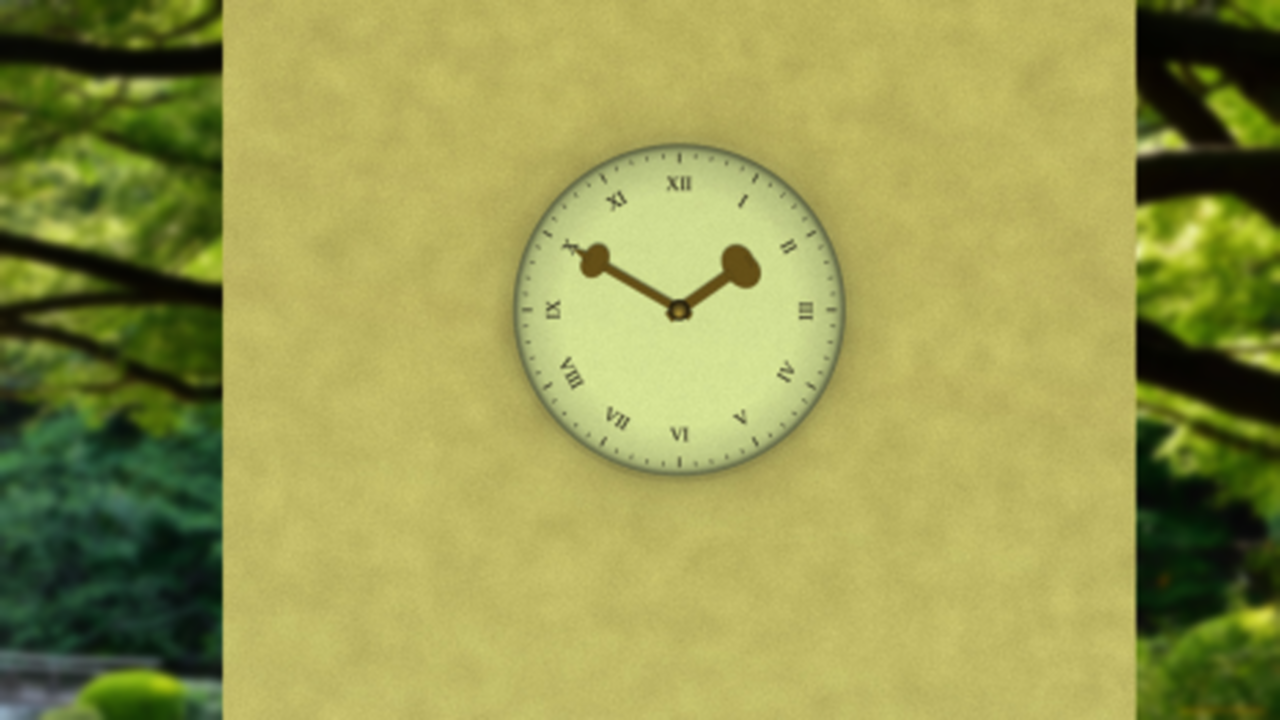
1:50
